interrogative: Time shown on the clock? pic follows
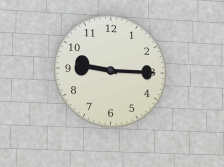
9:15
